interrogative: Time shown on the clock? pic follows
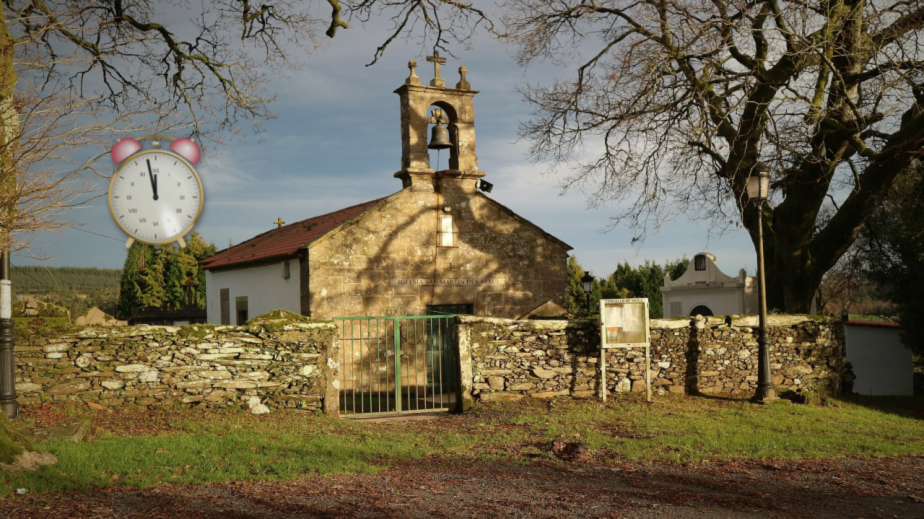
11:58
